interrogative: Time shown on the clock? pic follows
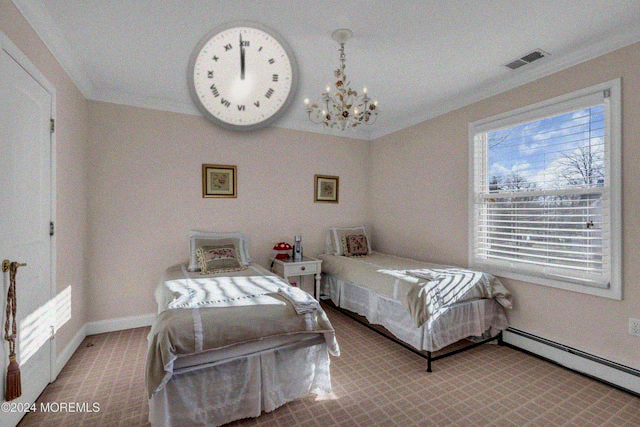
11:59
